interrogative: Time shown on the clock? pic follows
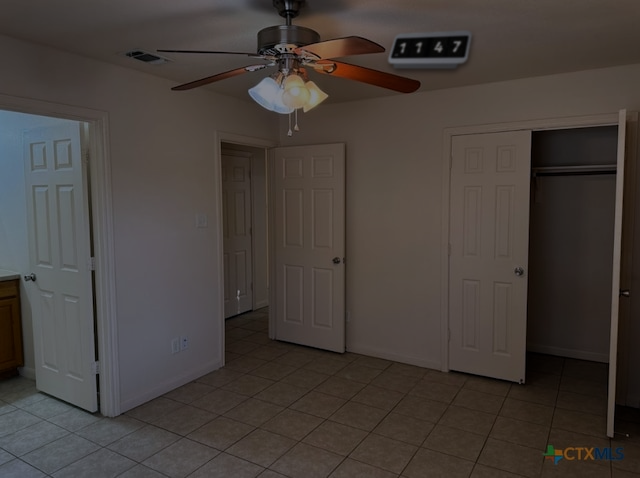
11:47
